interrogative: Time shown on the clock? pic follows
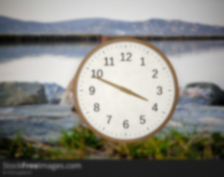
3:49
